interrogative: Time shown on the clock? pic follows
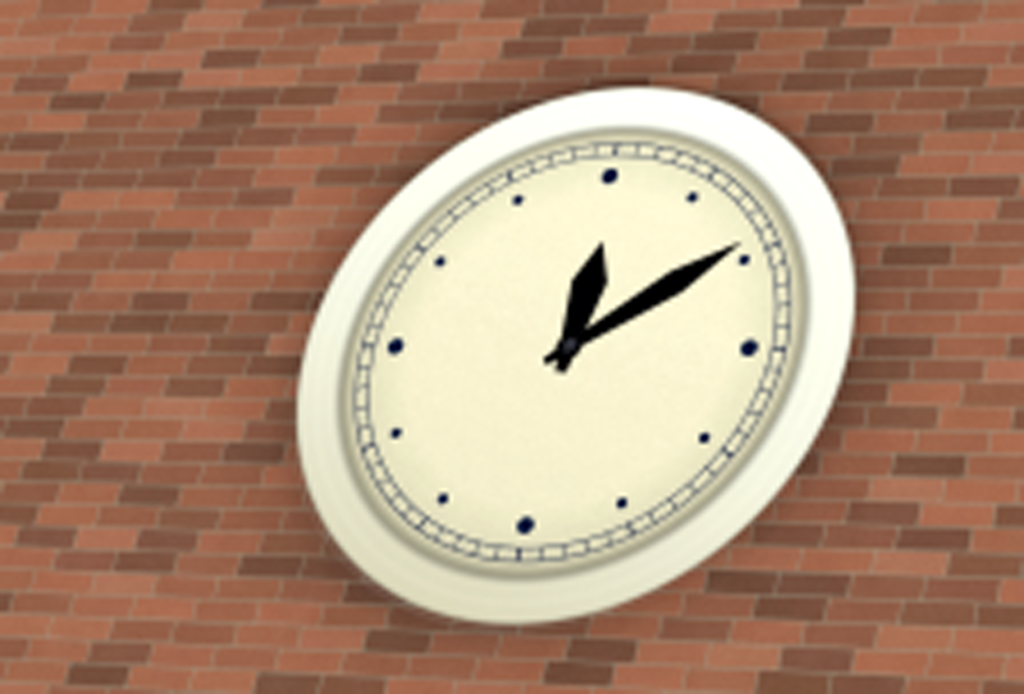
12:09
